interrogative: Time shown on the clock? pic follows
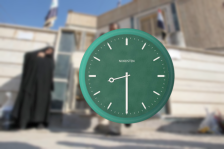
8:30
